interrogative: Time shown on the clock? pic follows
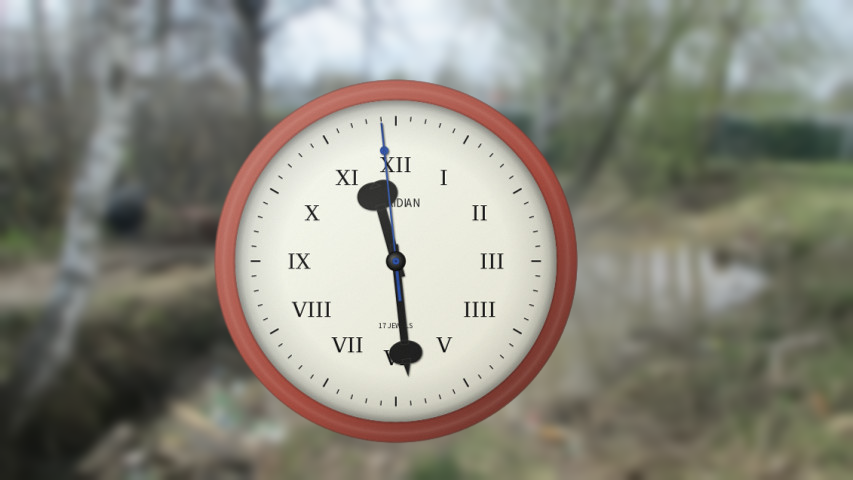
11:28:59
